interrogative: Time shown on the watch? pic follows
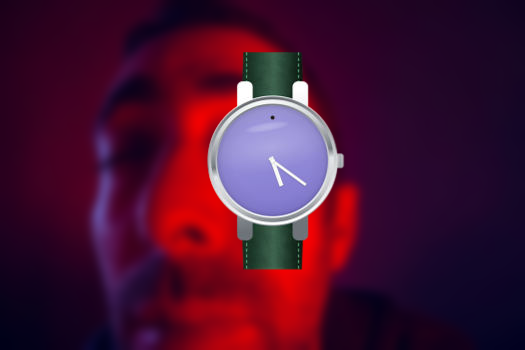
5:21
